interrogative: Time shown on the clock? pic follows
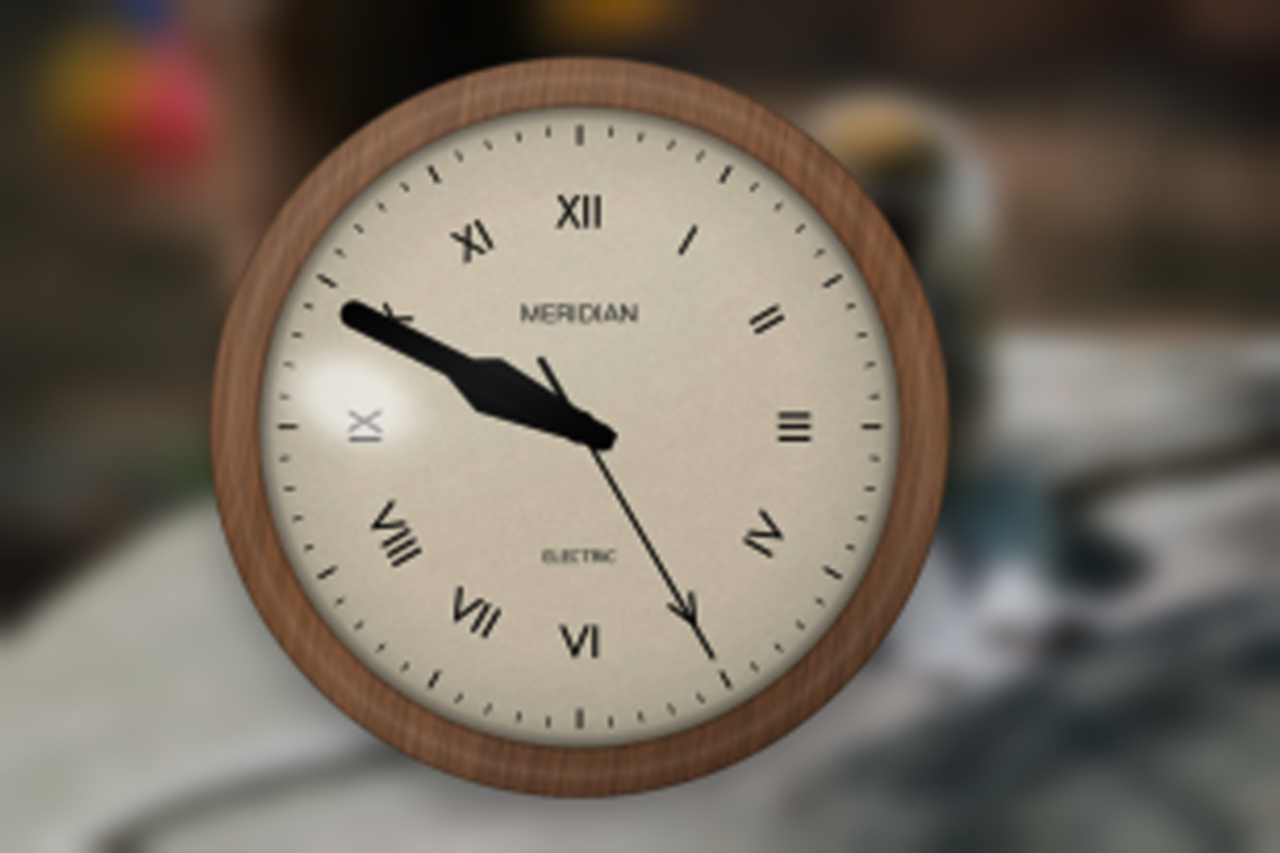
9:49:25
